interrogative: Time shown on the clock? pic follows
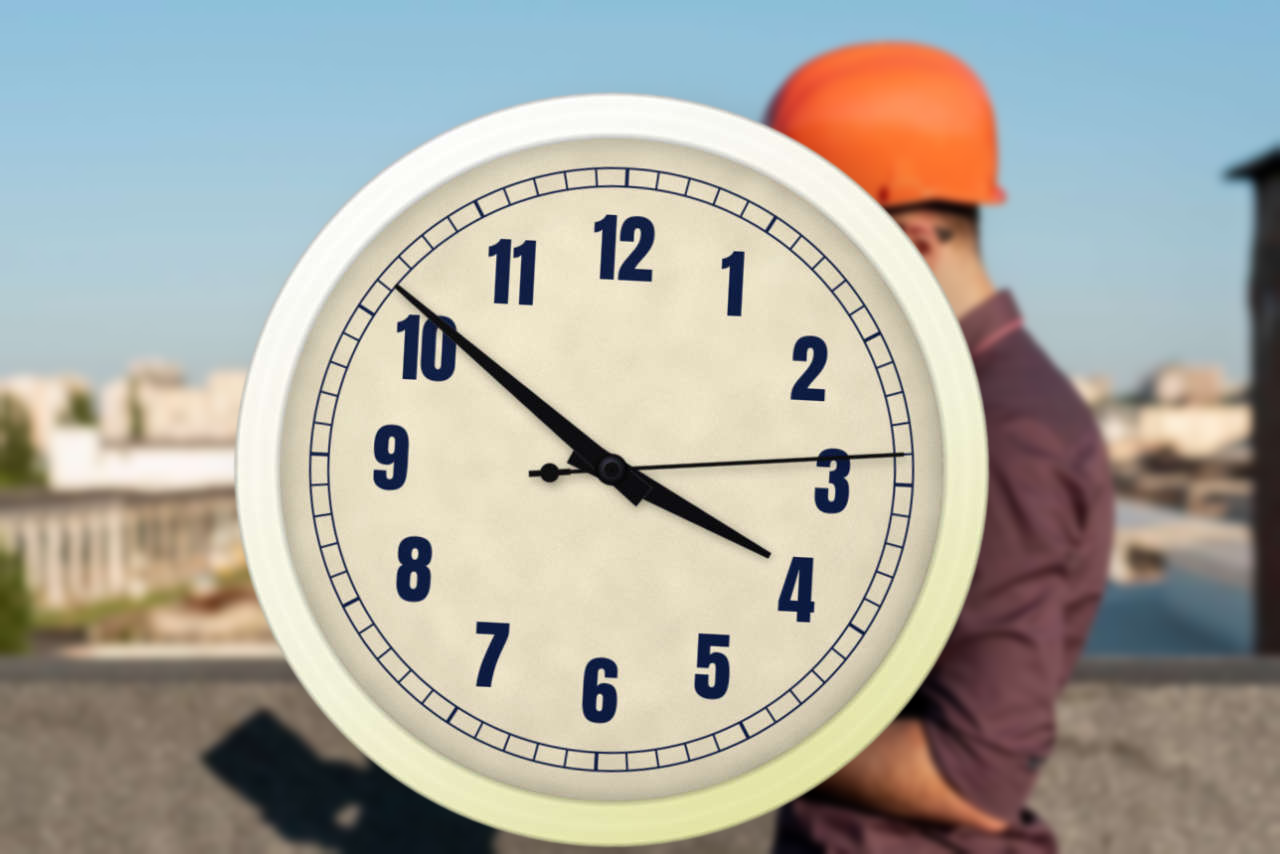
3:51:14
